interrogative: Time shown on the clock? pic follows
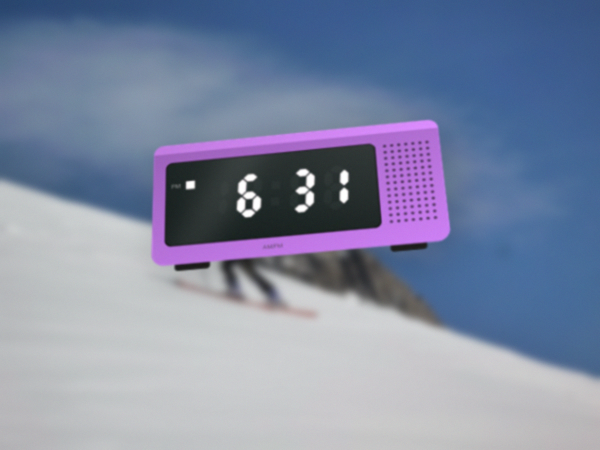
6:31
